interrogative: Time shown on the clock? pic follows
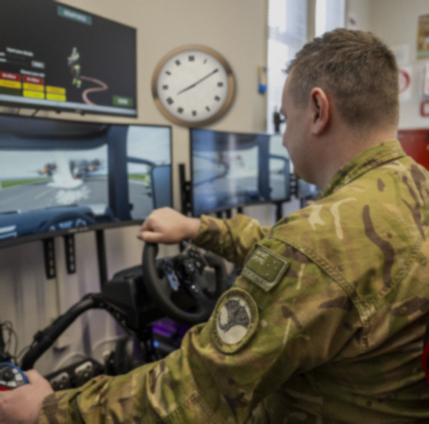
8:10
